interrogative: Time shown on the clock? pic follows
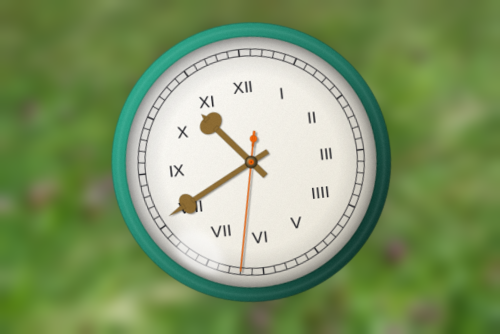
10:40:32
